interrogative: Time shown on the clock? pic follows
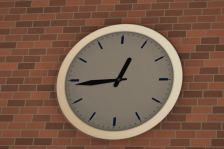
12:44
